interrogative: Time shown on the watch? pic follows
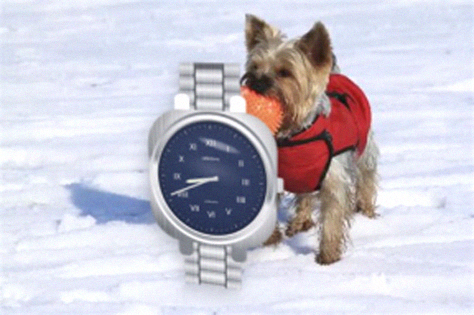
8:41
